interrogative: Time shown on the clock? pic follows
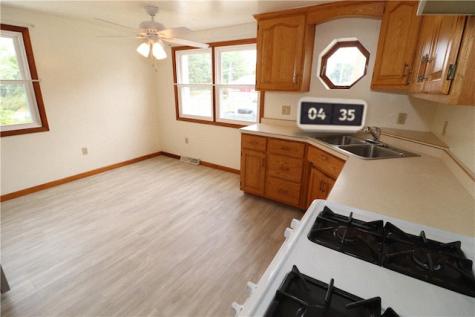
4:35
